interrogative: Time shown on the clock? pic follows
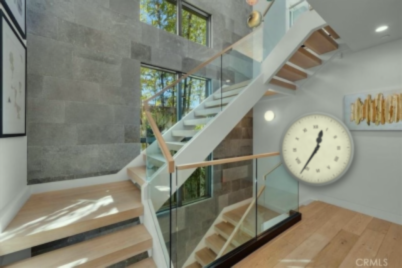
12:36
